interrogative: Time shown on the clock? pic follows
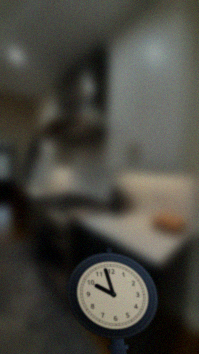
9:58
